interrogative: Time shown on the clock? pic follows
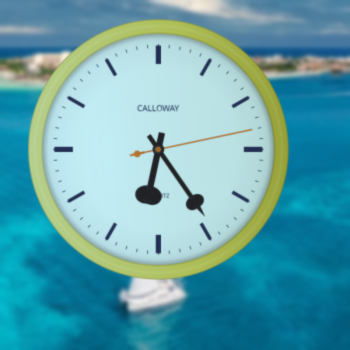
6:24:13
